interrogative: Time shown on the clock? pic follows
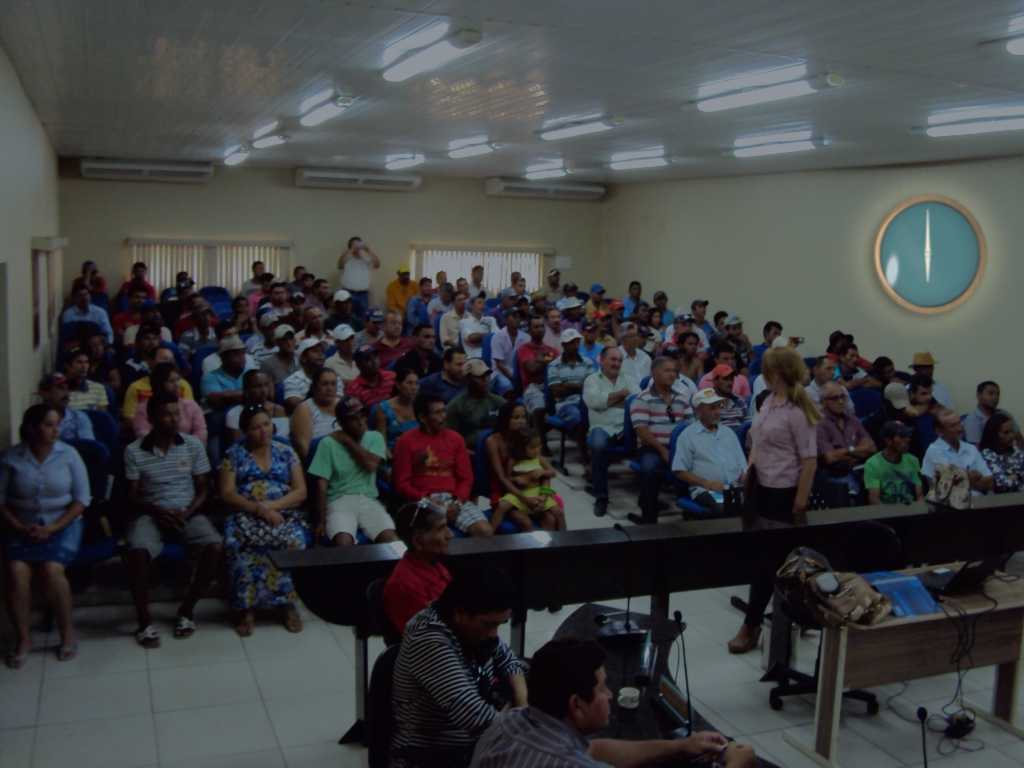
6:00
